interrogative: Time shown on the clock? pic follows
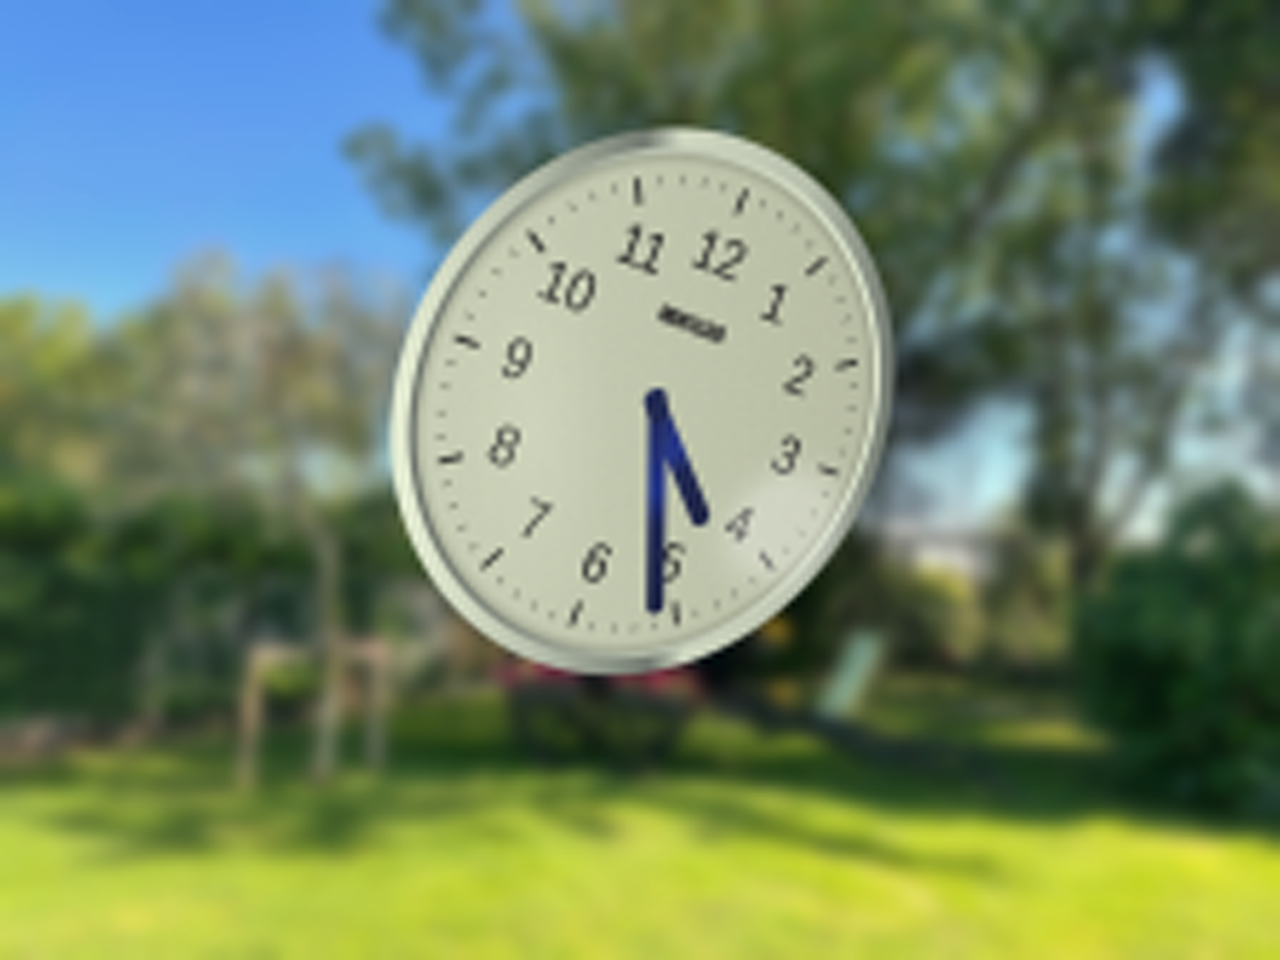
4:26
